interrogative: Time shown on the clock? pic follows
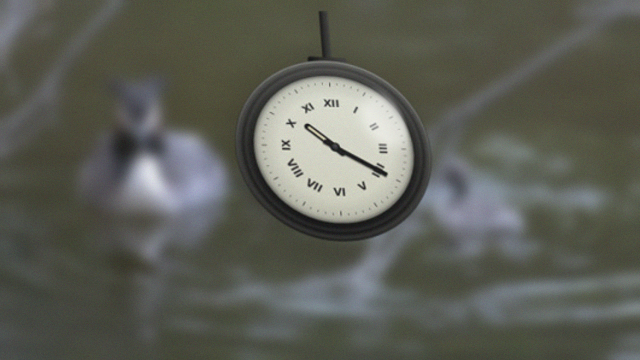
10:20
